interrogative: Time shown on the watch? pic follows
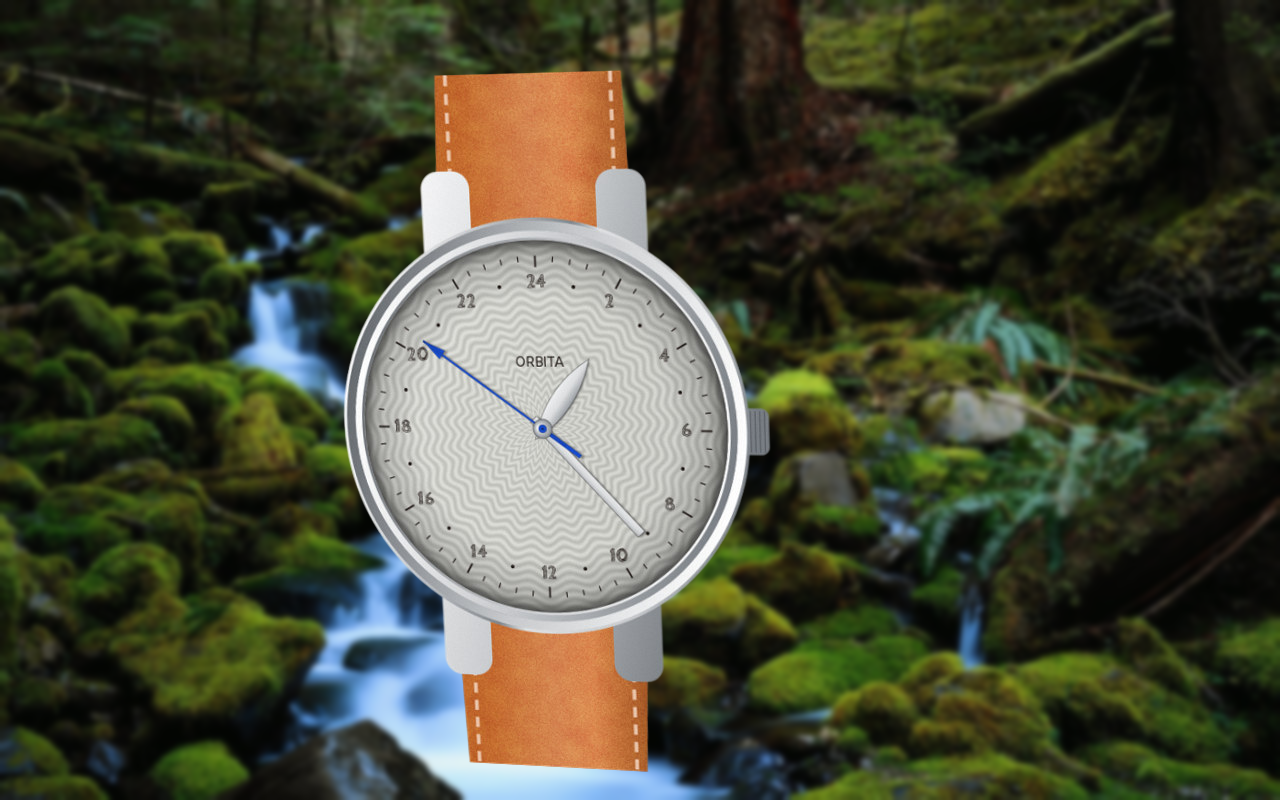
2:22:51
